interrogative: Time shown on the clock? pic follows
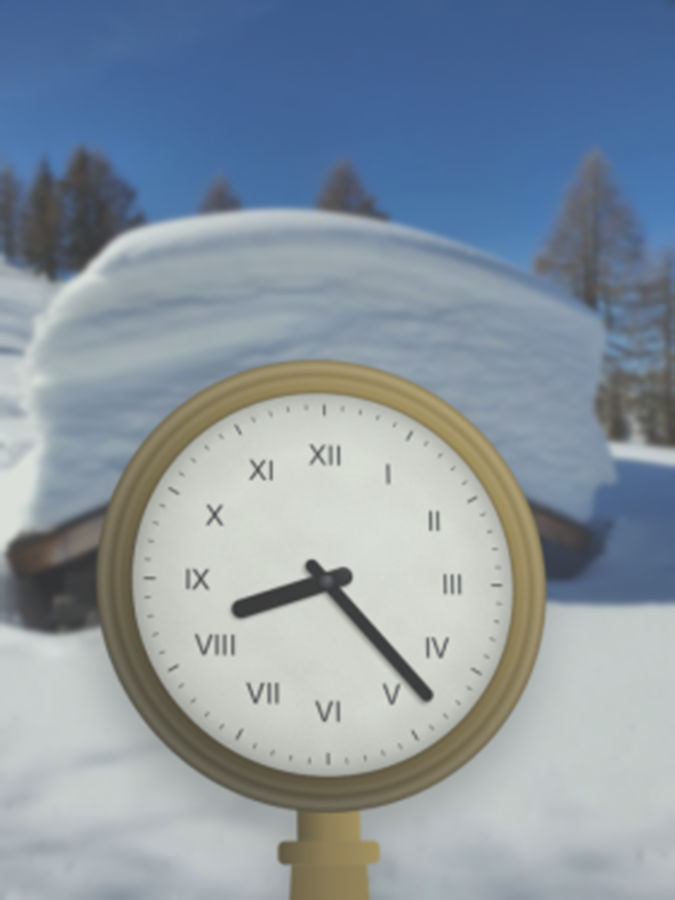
8:23
